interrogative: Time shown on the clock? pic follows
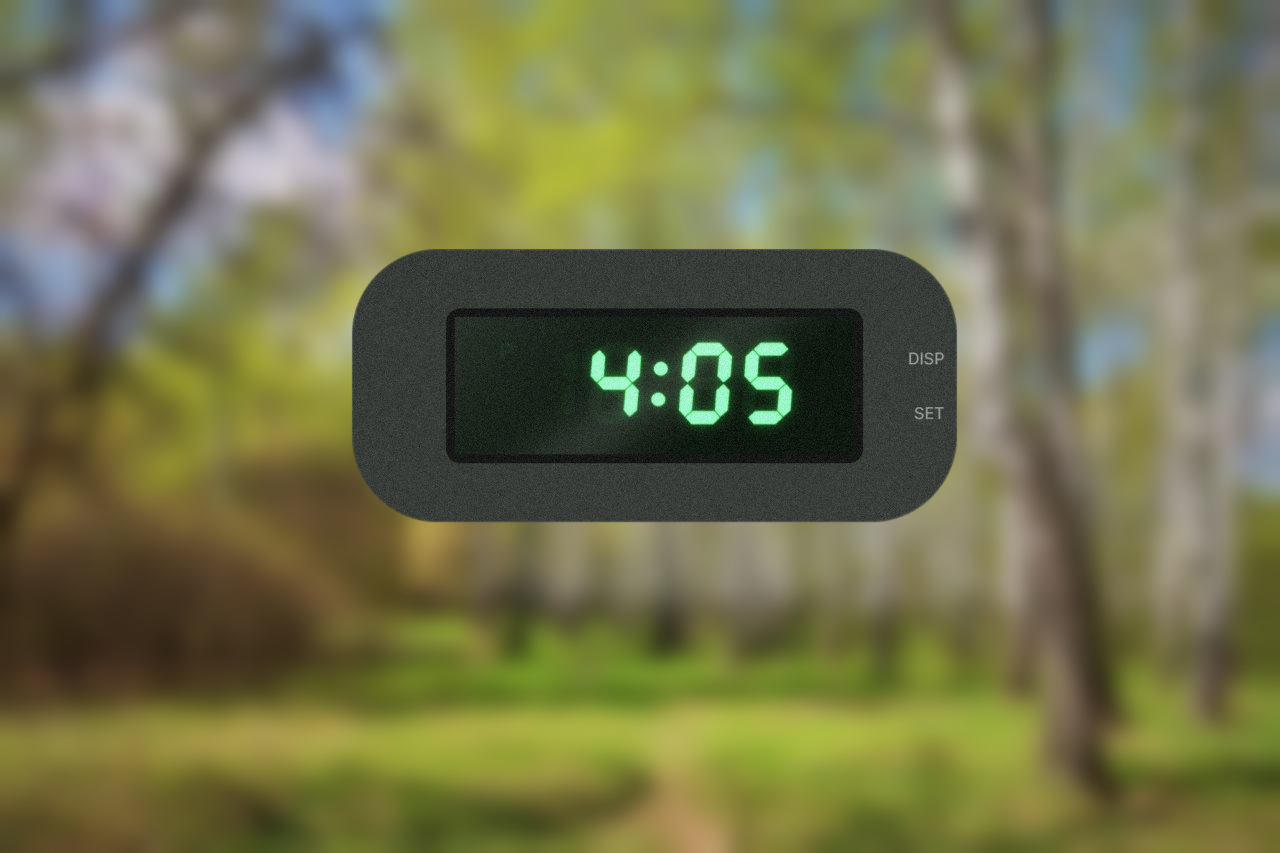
4:05
